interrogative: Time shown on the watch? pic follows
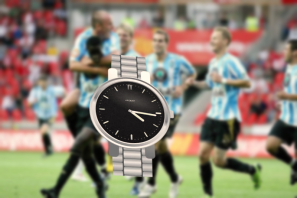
4:16
